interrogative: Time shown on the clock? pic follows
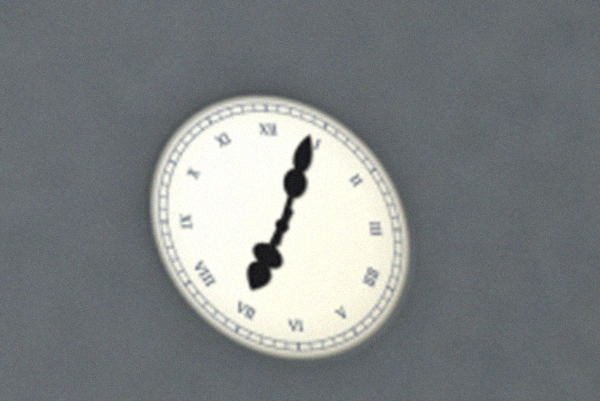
7:04
